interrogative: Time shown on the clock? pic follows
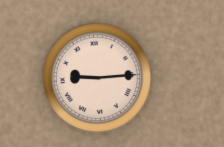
9:15
